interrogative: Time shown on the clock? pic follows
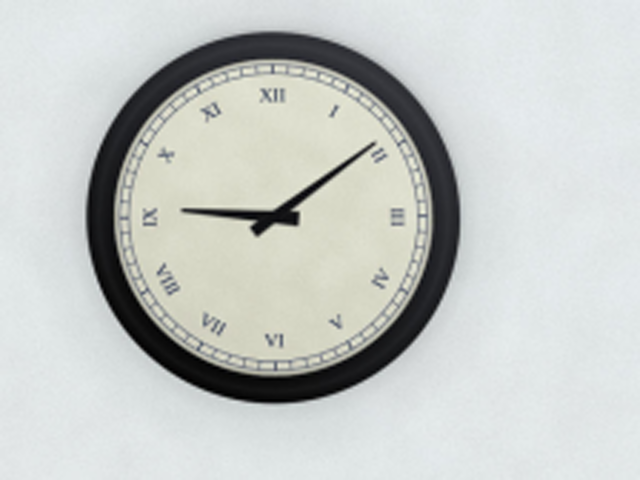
9:09
